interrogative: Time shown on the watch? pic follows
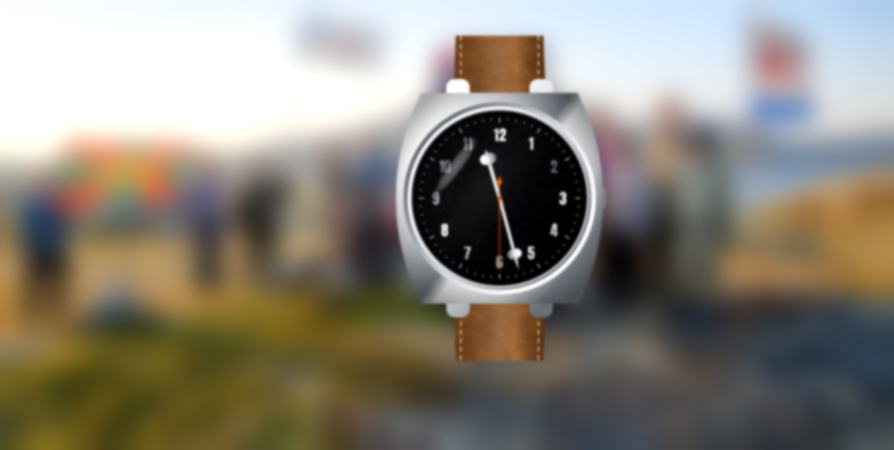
11:27:30
